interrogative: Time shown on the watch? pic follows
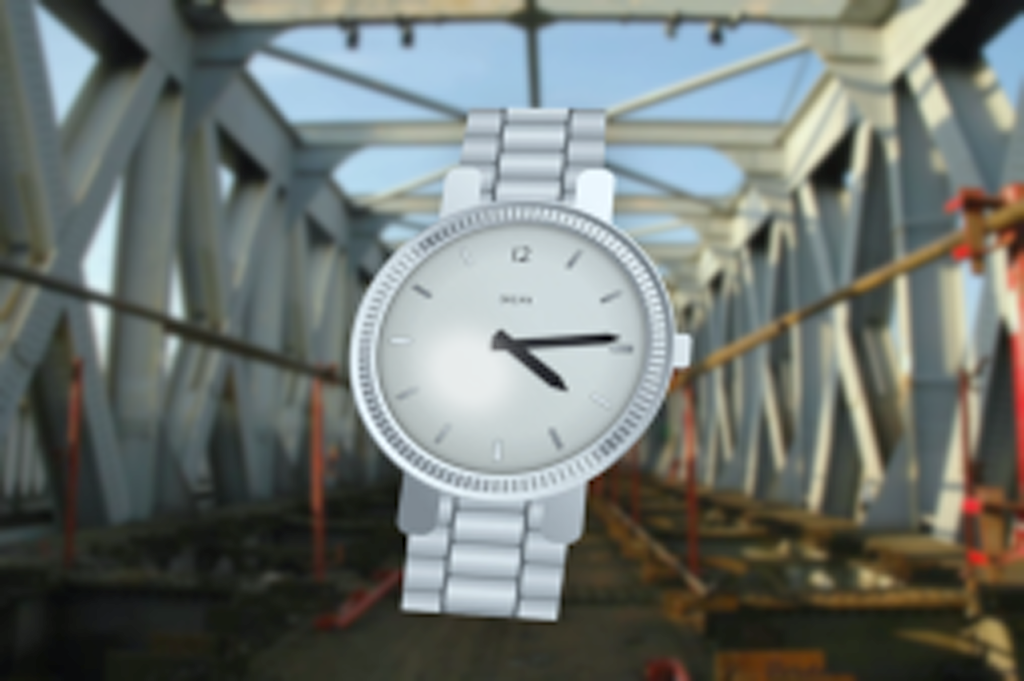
4:14
